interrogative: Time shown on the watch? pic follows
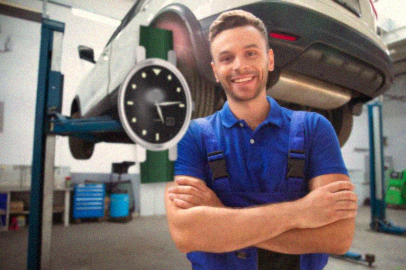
5:14
